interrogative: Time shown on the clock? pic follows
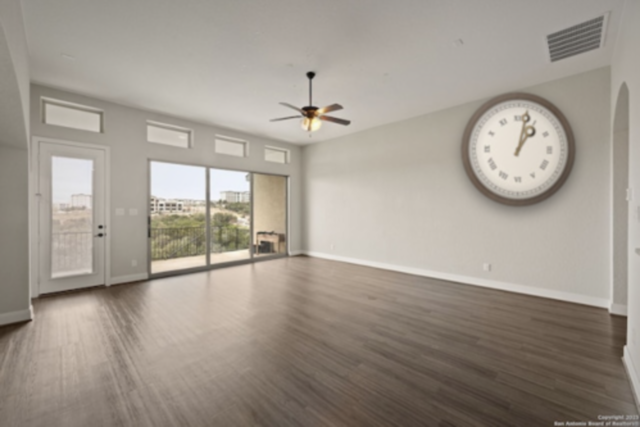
1:02
